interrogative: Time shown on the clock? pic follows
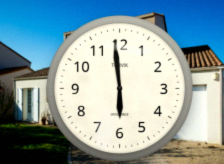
5:59
